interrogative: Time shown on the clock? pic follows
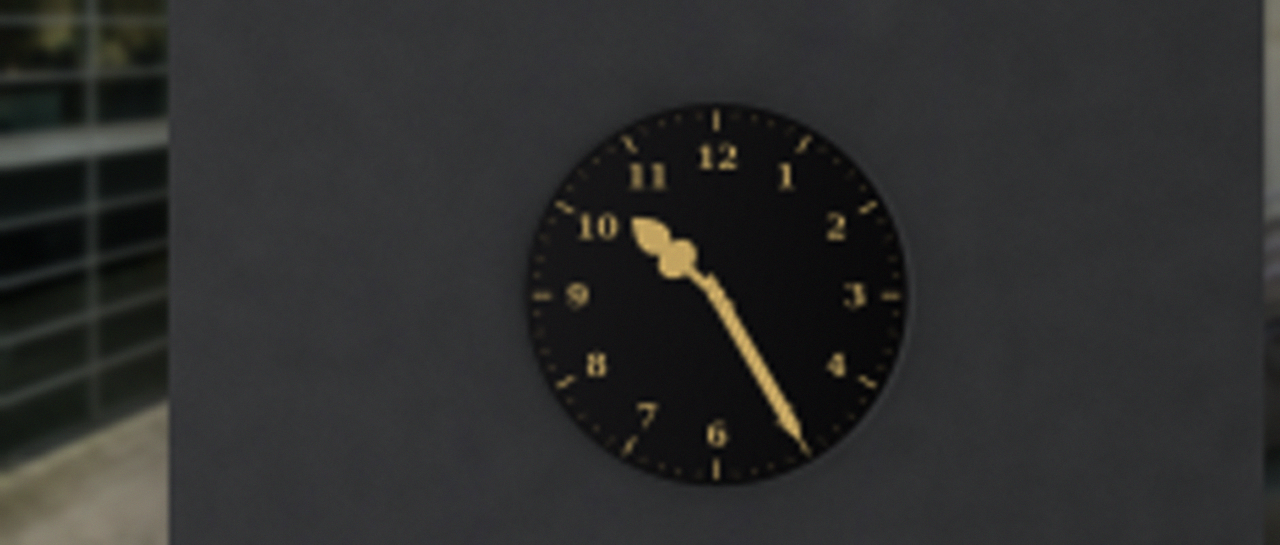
10:25
